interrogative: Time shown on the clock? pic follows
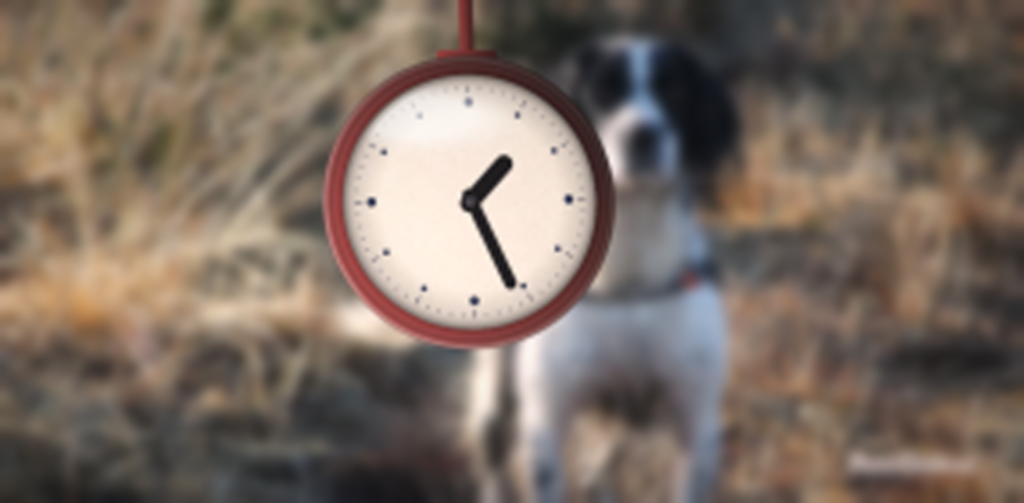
1:26
